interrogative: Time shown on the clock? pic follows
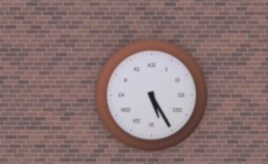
5:25
